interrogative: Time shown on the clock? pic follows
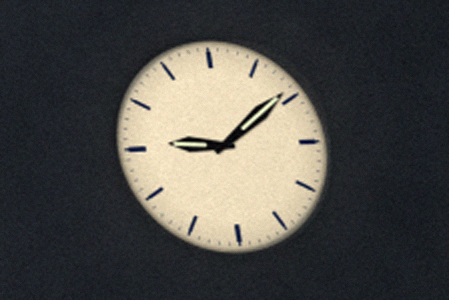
9:09
